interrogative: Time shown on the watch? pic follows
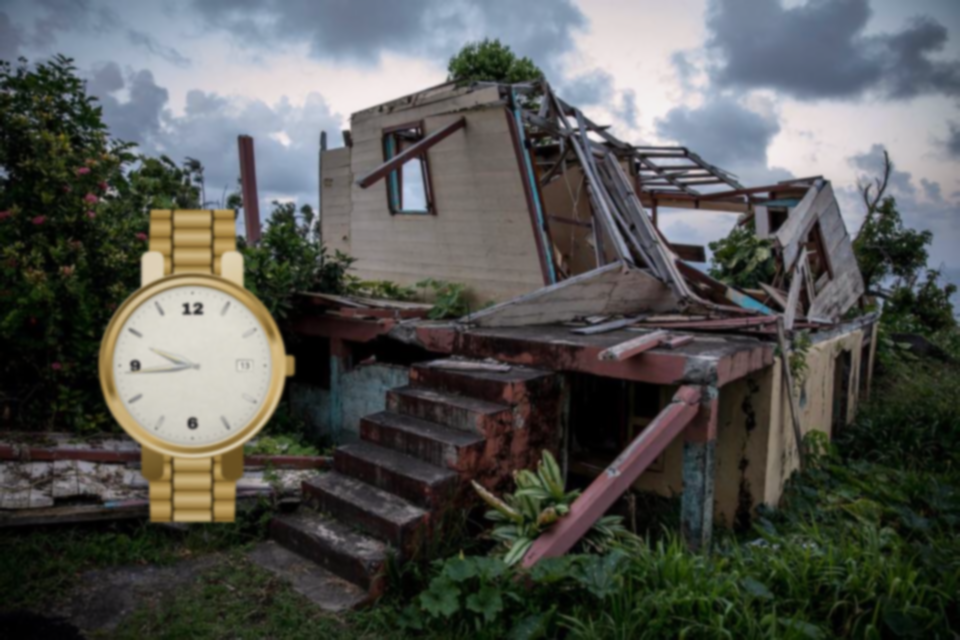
9:44
